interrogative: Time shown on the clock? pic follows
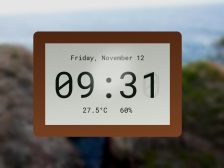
9:31
